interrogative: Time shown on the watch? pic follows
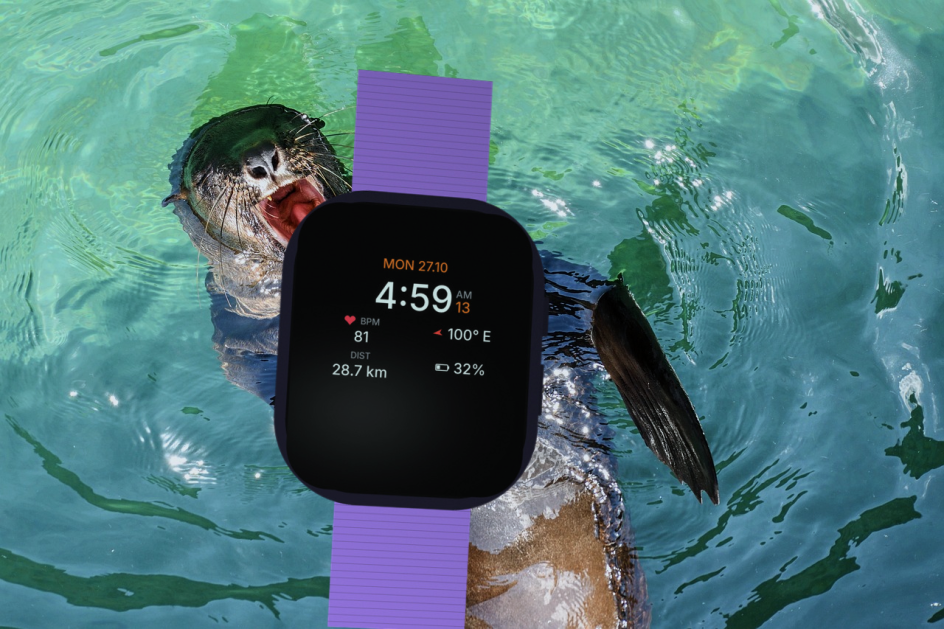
4:59:13
